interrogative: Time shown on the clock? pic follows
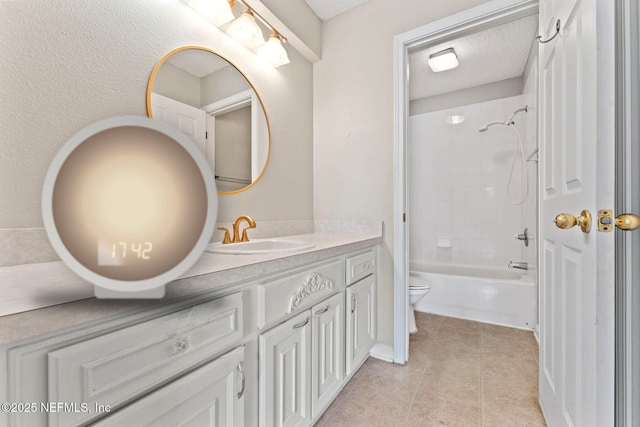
17:42
